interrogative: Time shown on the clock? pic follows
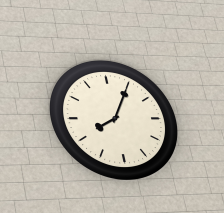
8:05
